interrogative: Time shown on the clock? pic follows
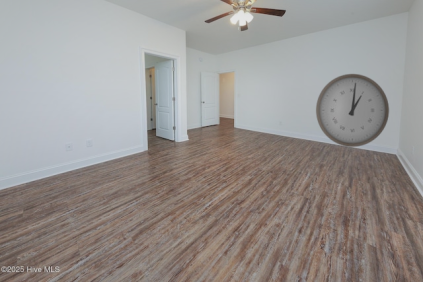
1:01
